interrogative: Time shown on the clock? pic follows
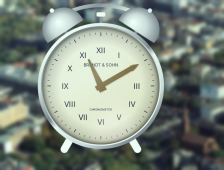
11:10
